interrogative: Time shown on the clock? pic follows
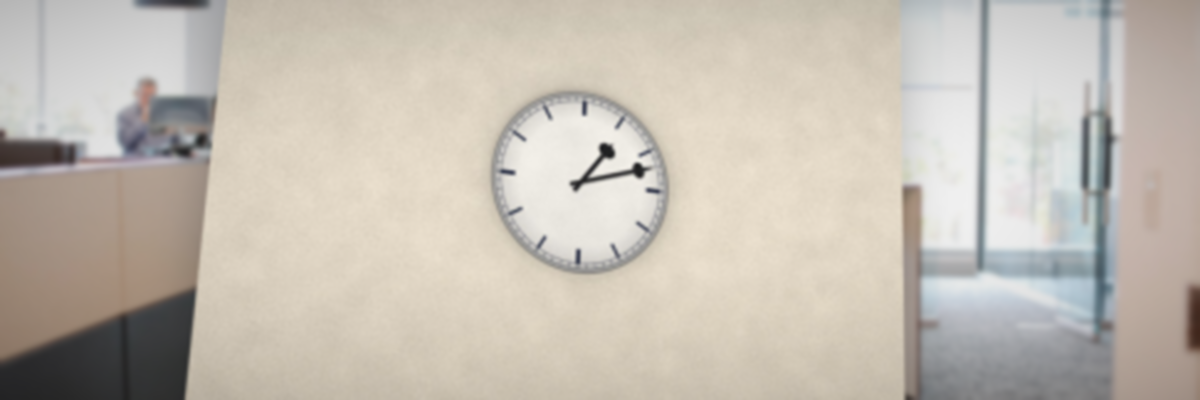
1:12
